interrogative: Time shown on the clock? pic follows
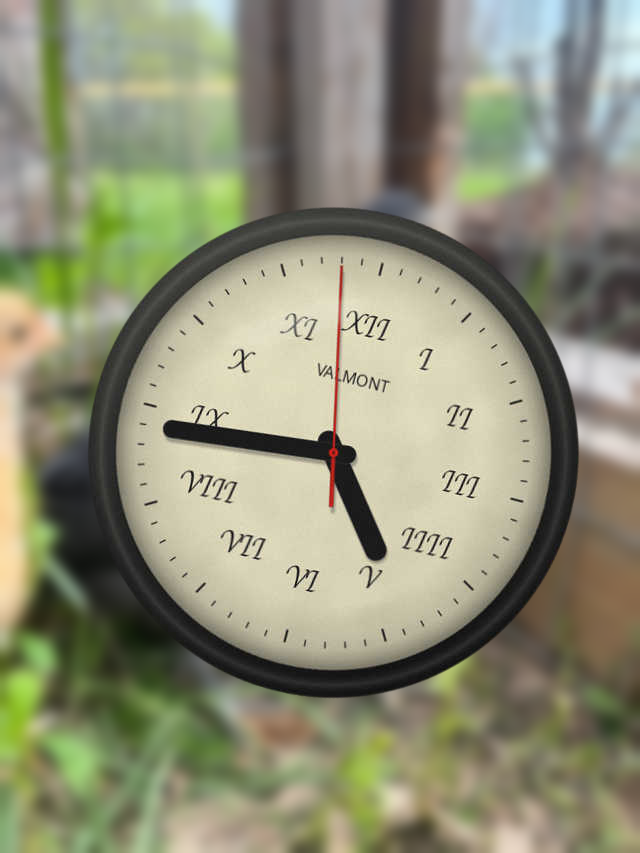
4:43:58
